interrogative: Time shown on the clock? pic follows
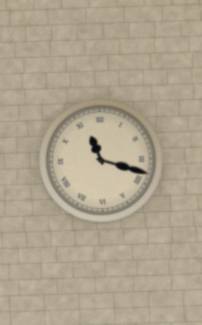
11:18
